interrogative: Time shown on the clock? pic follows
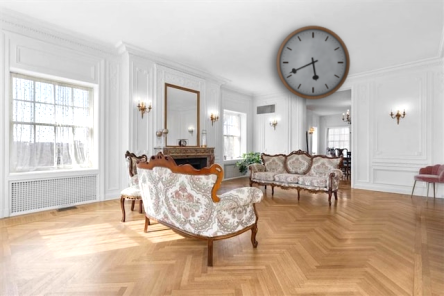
5:41
